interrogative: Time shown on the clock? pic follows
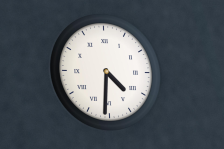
4:31
